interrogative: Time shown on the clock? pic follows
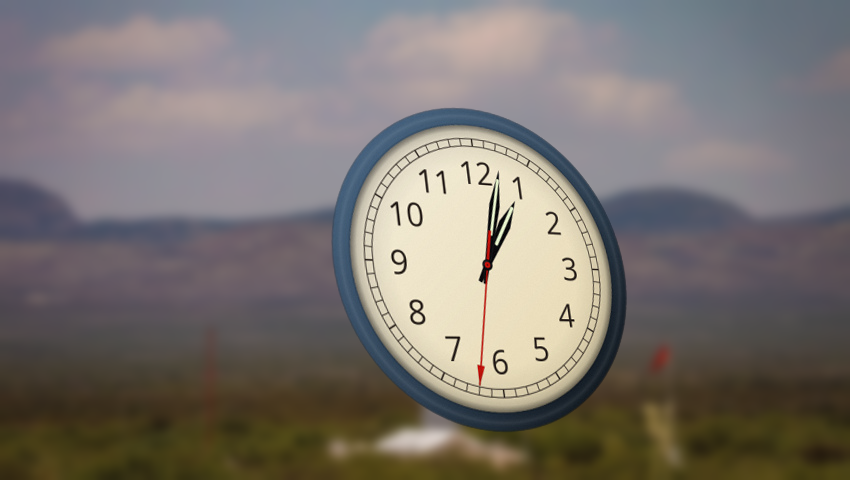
1:02:32
